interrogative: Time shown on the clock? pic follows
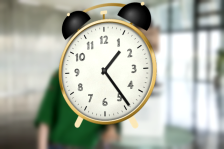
1:24
